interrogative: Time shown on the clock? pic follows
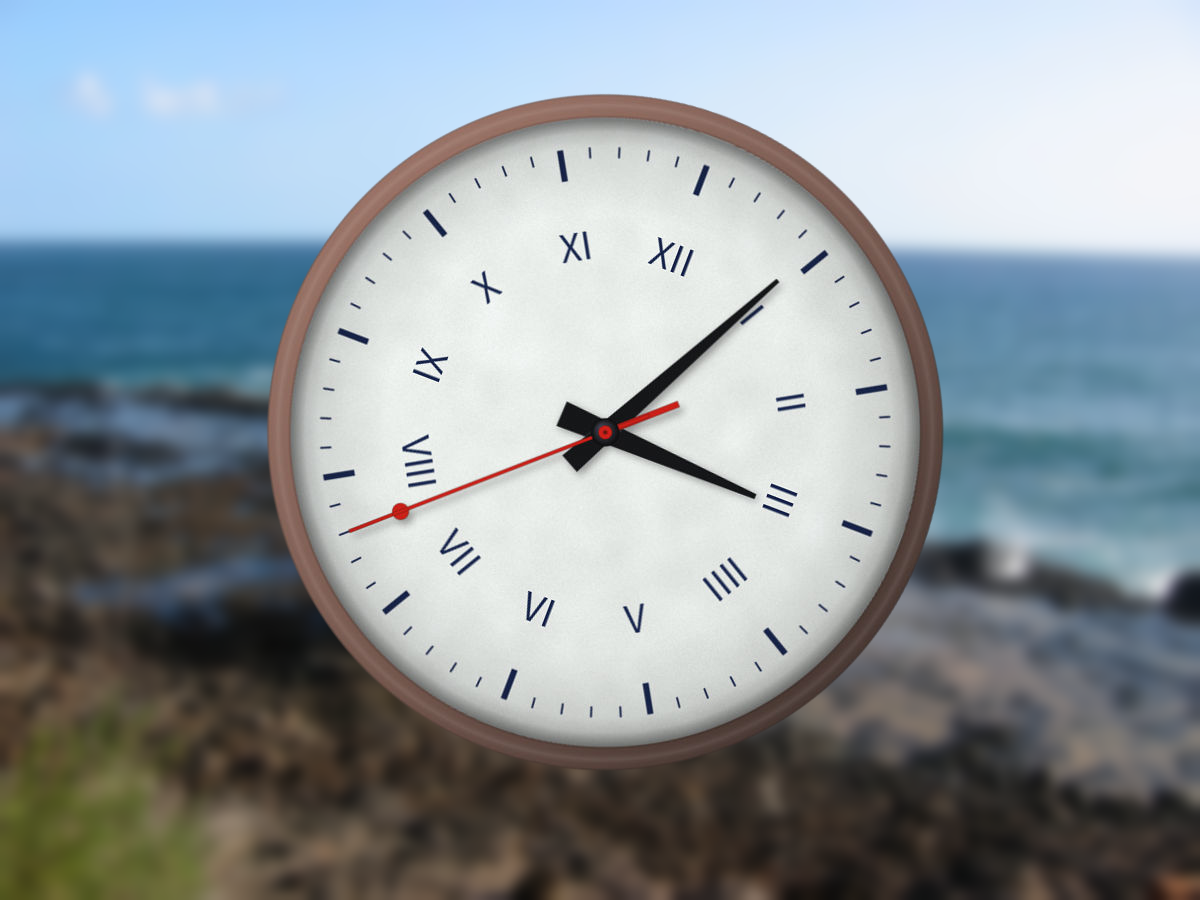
3:04:38
